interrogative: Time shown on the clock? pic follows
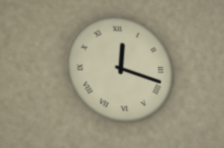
12:18
